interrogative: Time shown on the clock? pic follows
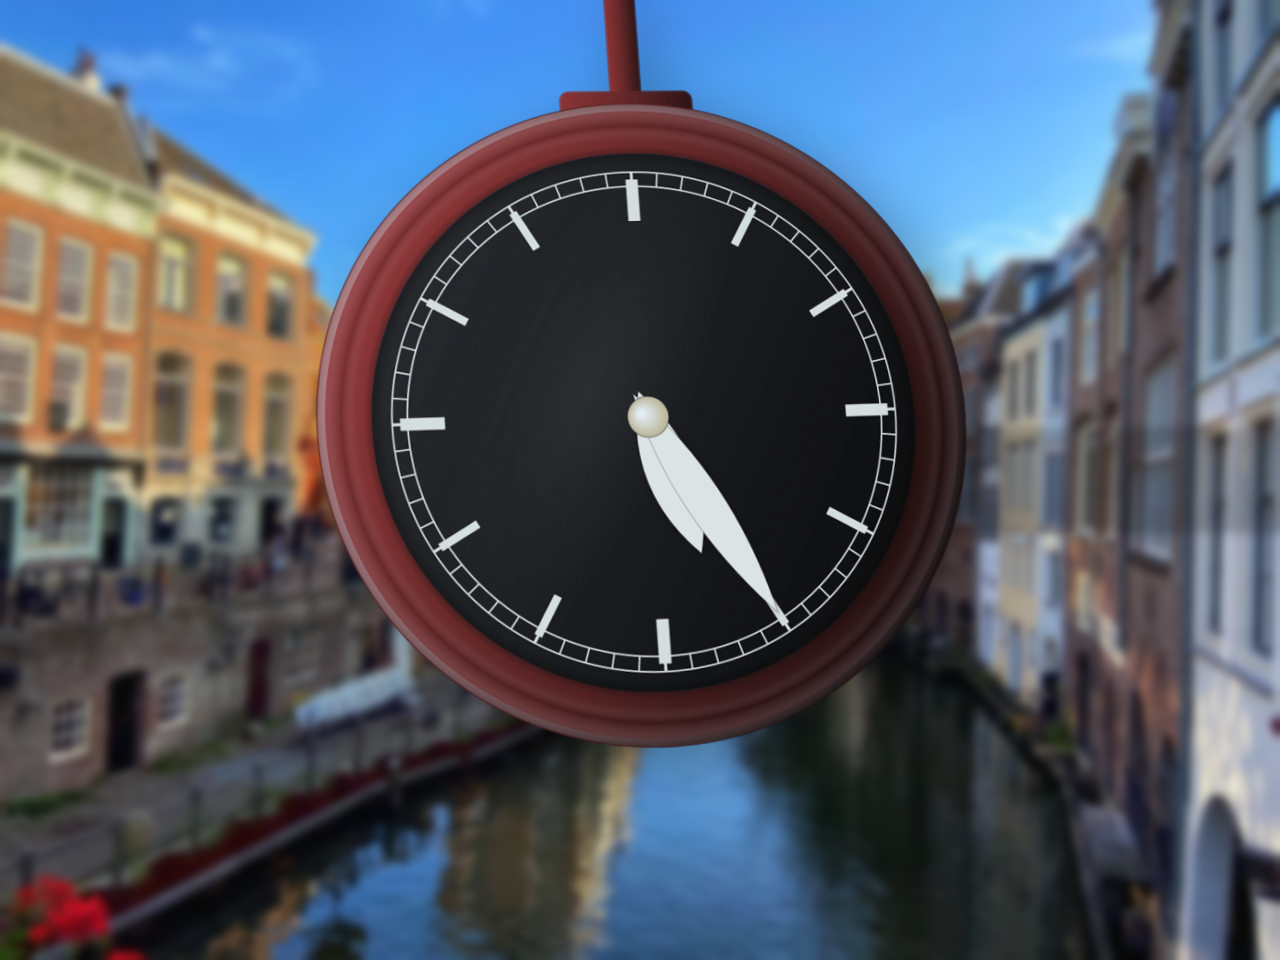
5:25
